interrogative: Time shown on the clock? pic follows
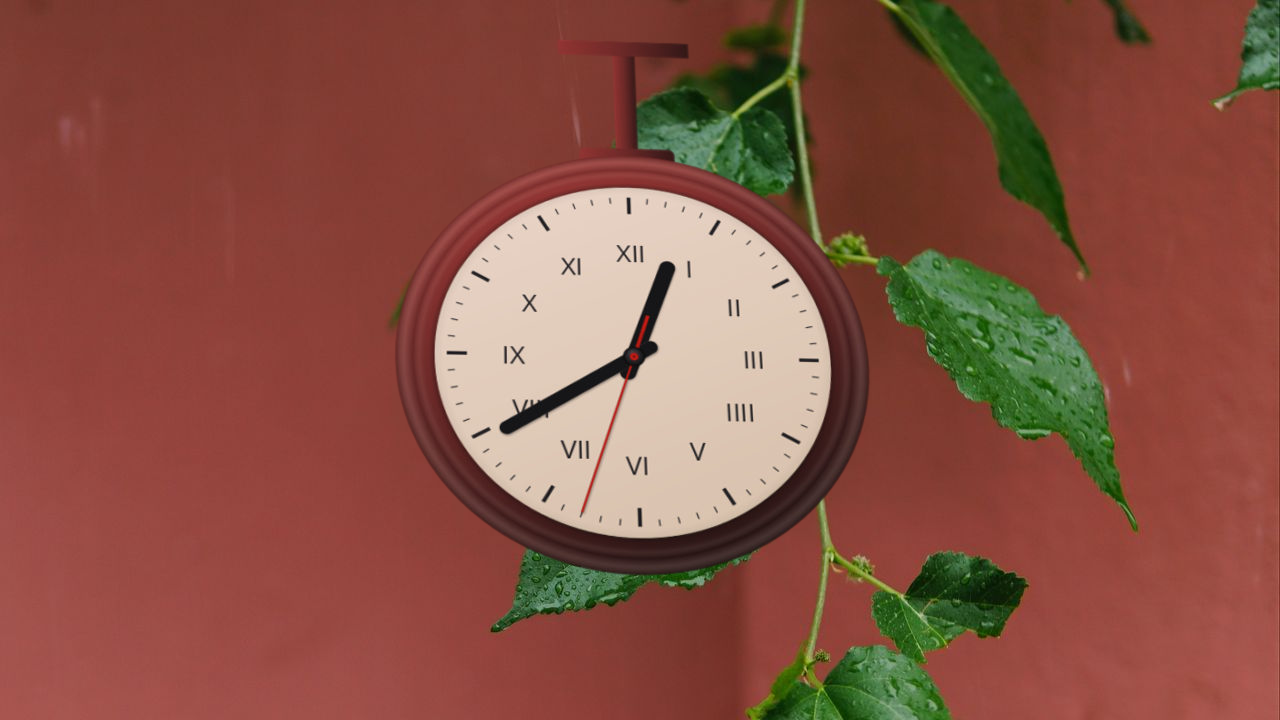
12:39:33
